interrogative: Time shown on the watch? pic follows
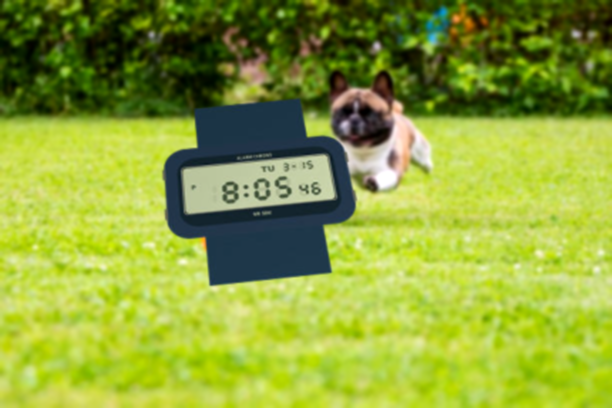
8:05:46
